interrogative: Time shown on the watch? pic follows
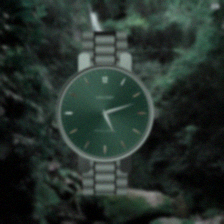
5:12
